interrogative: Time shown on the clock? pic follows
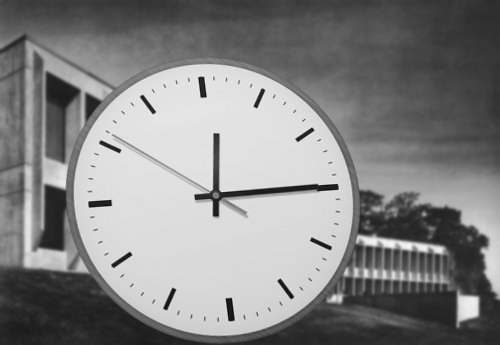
12:14:51
